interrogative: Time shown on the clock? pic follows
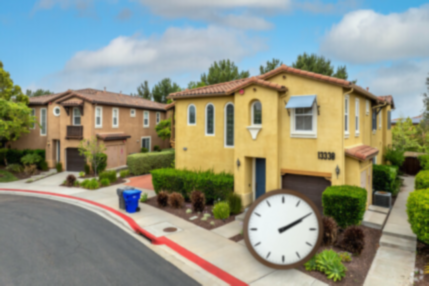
2:10
